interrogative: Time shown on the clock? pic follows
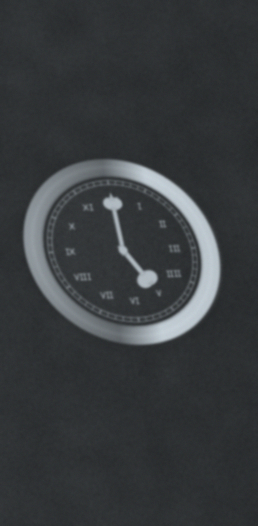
5:00
